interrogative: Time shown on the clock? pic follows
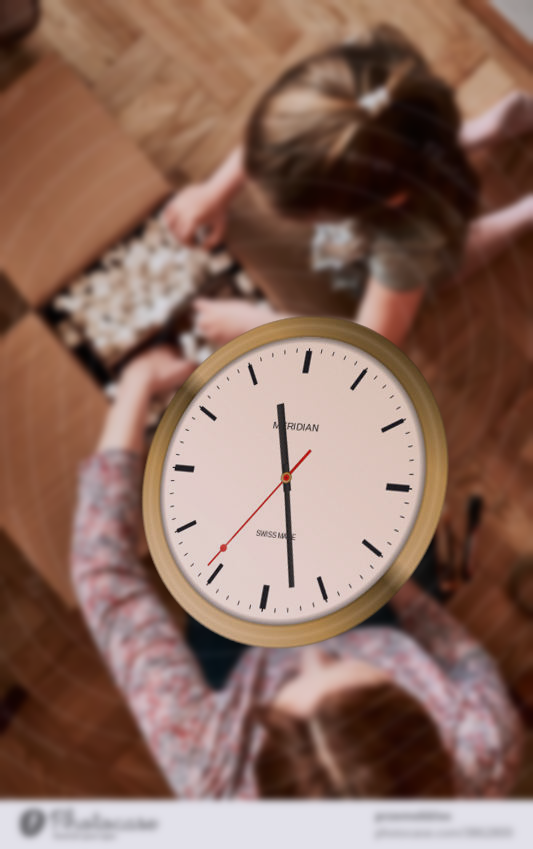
11:27:36
